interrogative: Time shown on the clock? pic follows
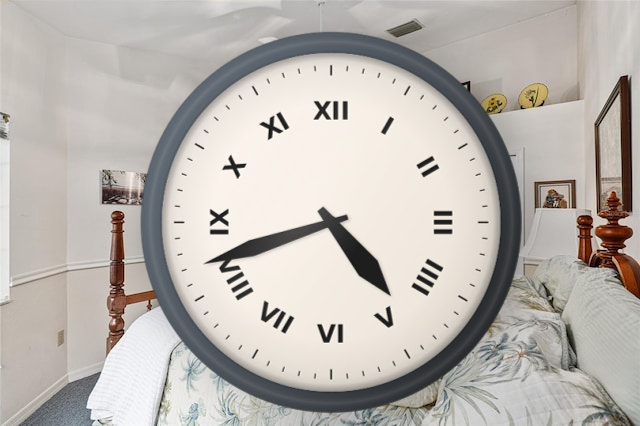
4:42
